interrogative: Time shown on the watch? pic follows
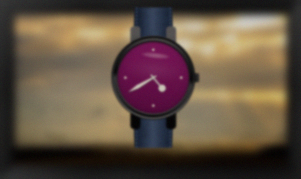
4:40
